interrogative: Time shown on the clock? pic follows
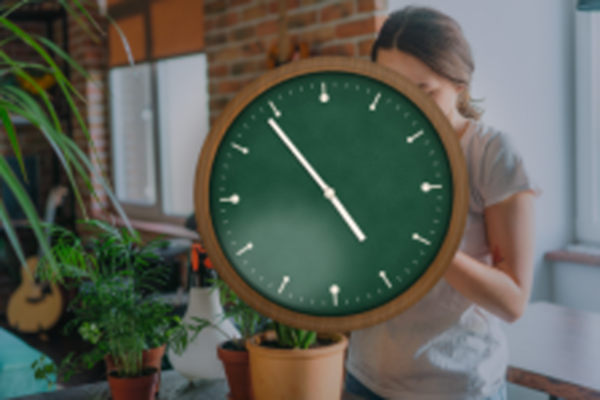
4:54
